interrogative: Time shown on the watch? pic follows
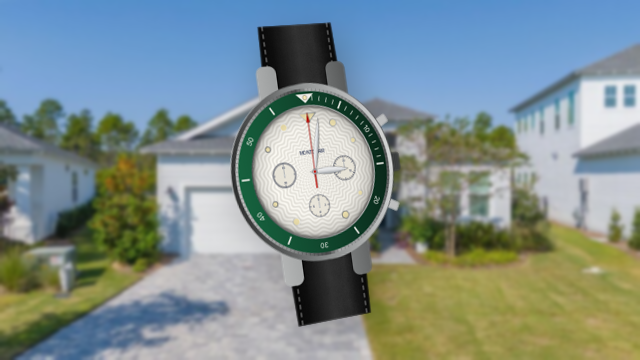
3:02
